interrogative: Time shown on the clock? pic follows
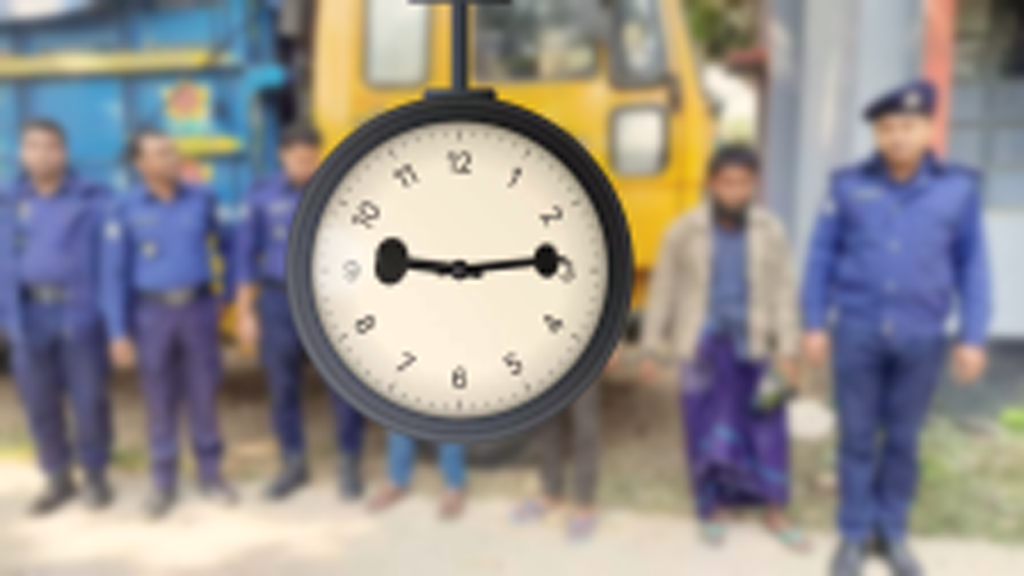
9:14
